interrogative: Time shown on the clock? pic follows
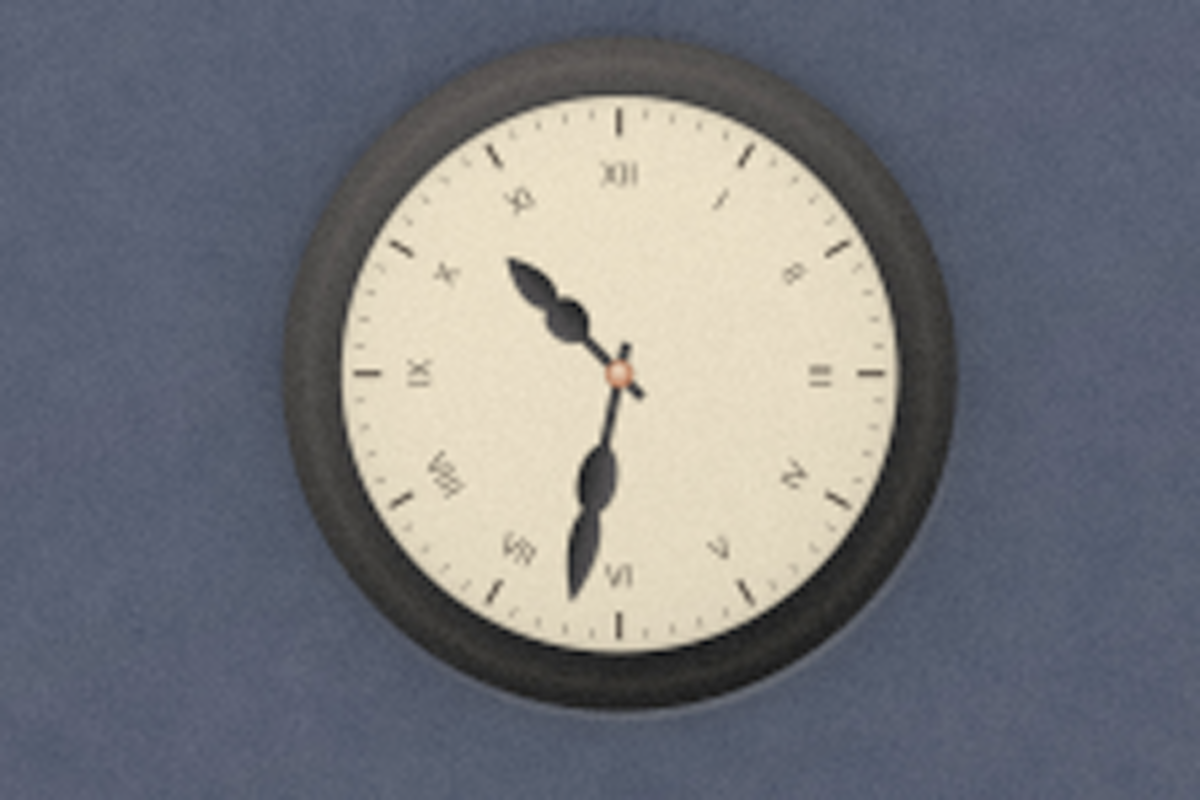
10:32
